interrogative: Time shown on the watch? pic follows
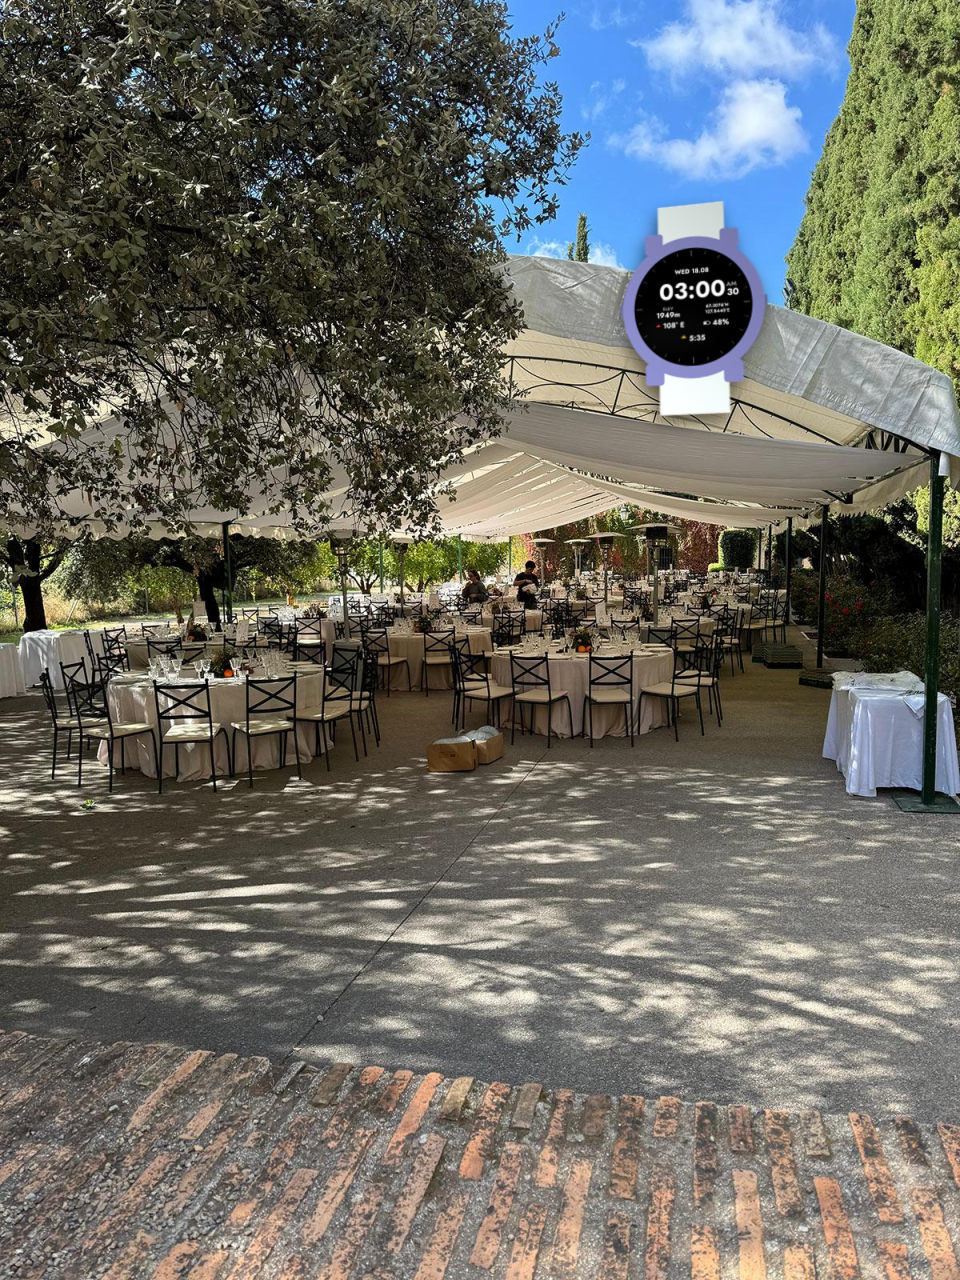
3:00:30
